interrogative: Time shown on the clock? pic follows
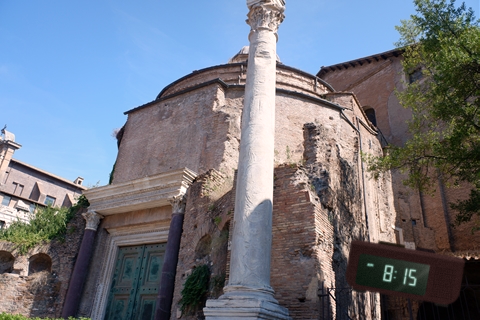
8:15
